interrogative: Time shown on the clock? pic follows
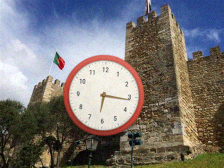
6:16
